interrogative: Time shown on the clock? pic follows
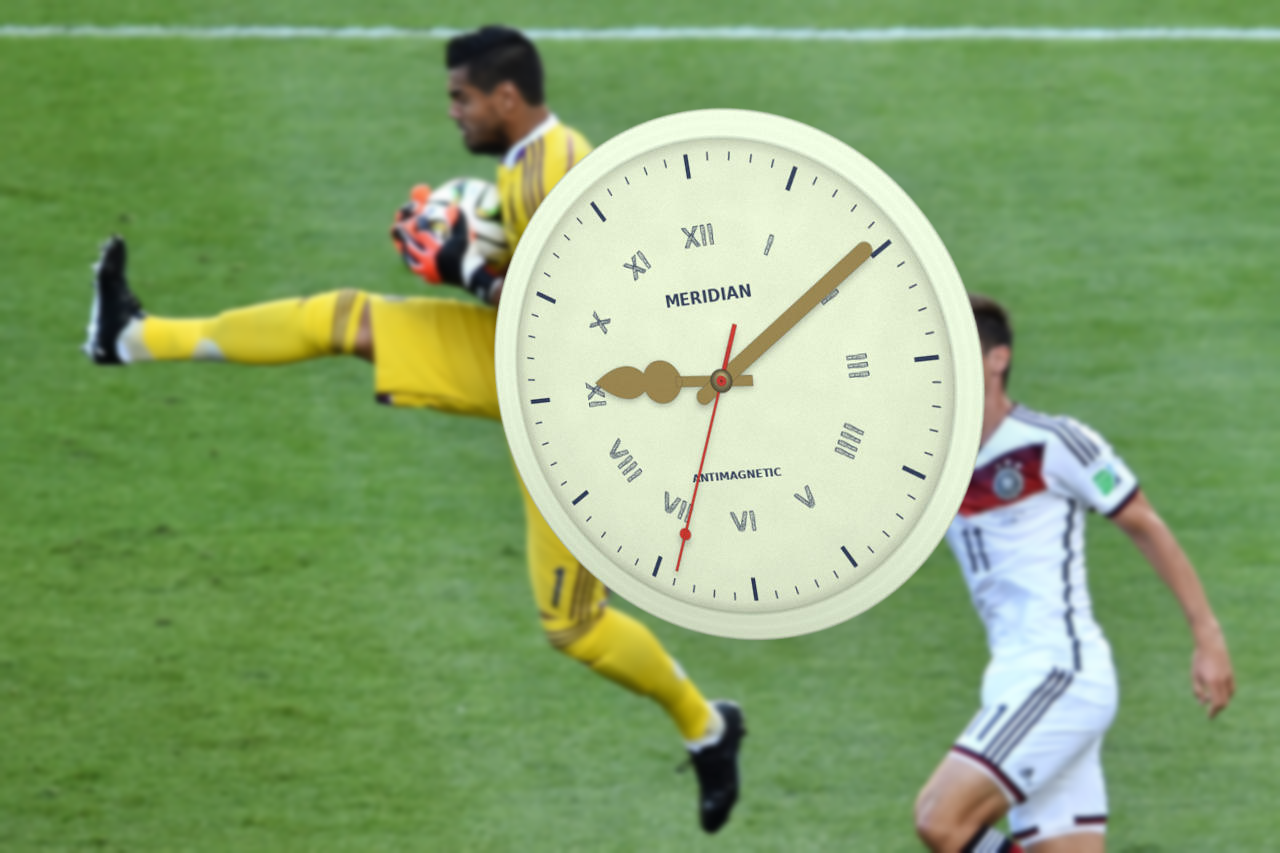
9:09:34
